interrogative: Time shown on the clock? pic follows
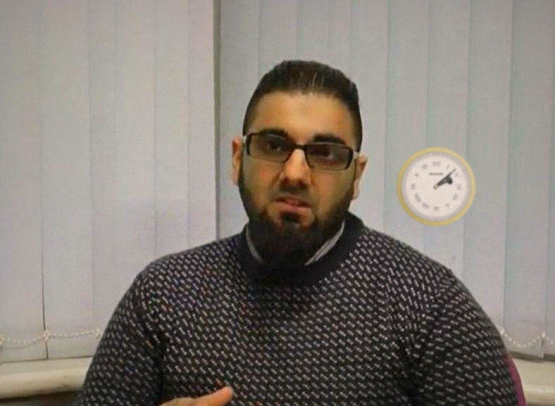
2:08
